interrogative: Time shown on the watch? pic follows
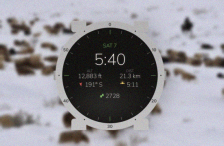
5:40
